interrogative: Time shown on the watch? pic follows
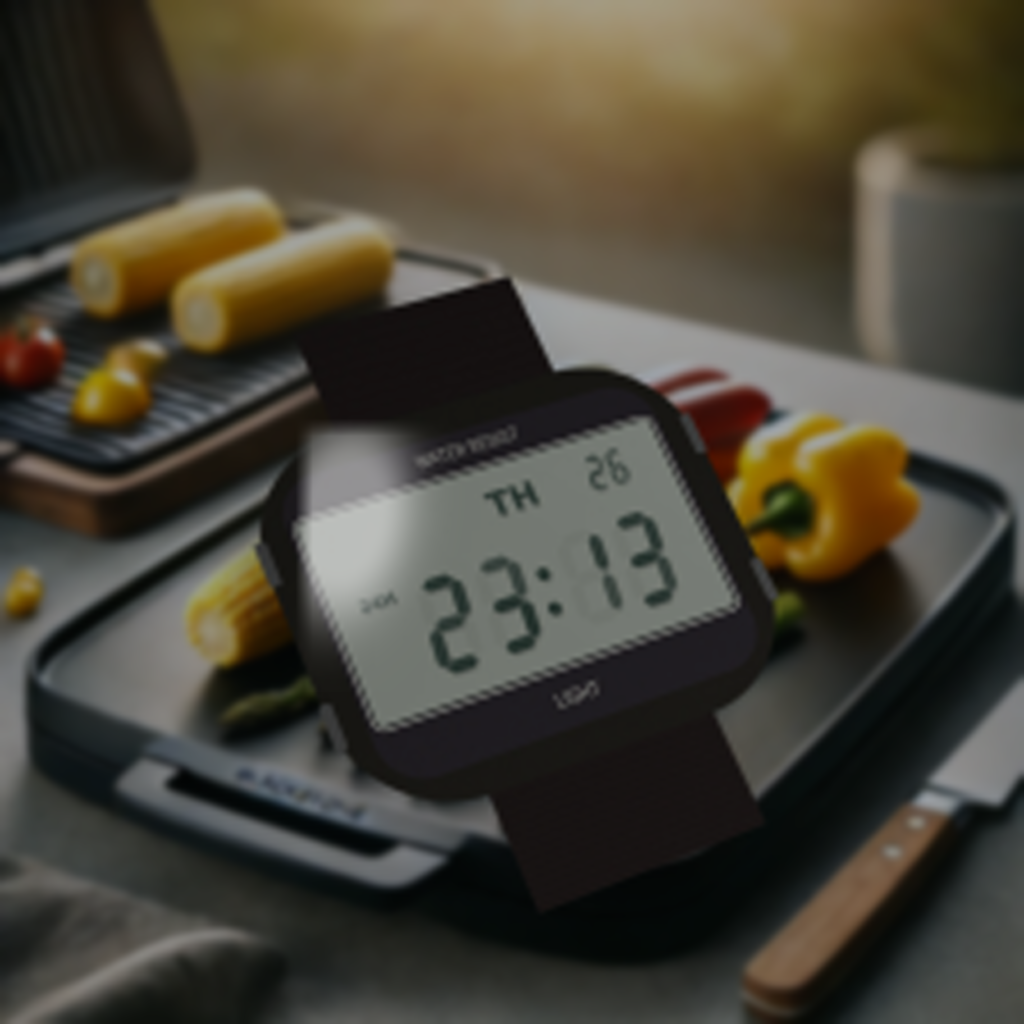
23:13
